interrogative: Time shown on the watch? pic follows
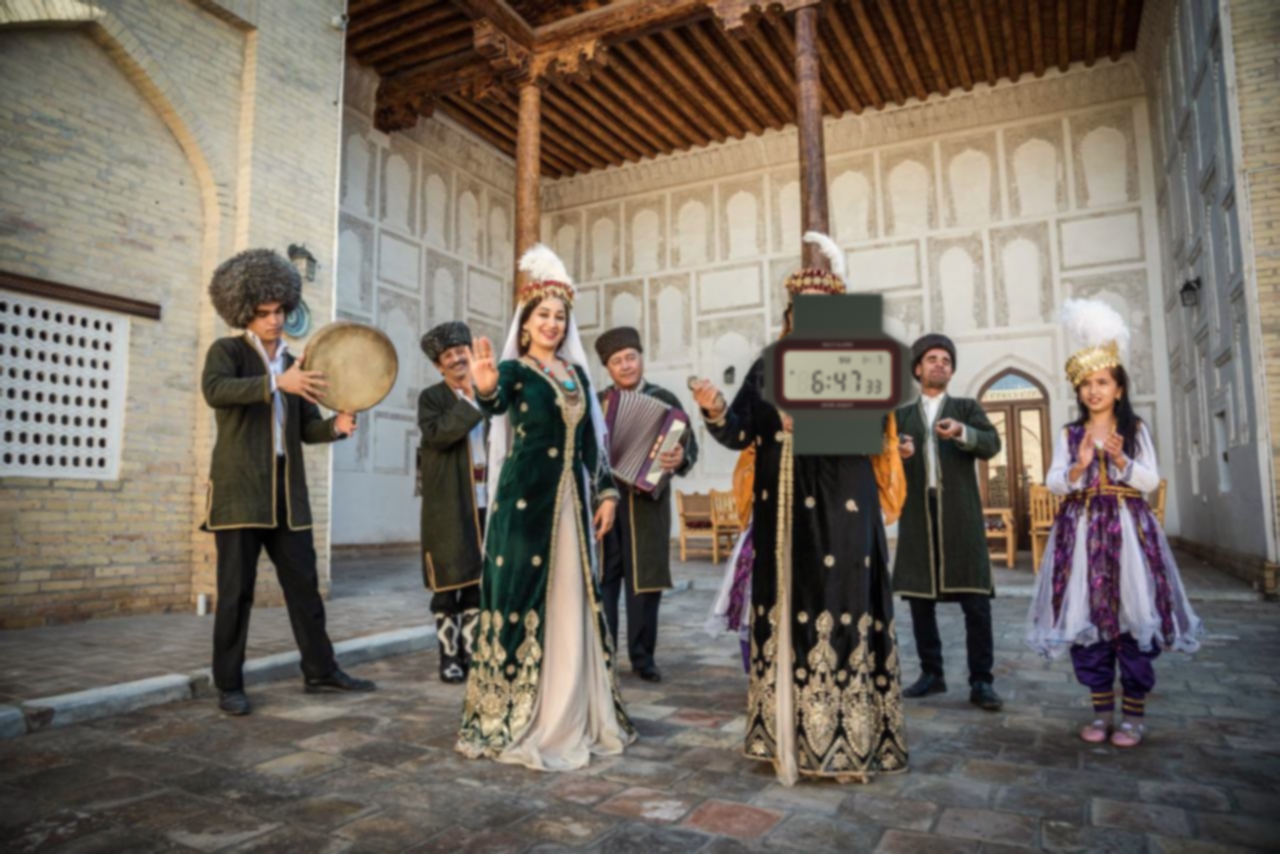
6:47
